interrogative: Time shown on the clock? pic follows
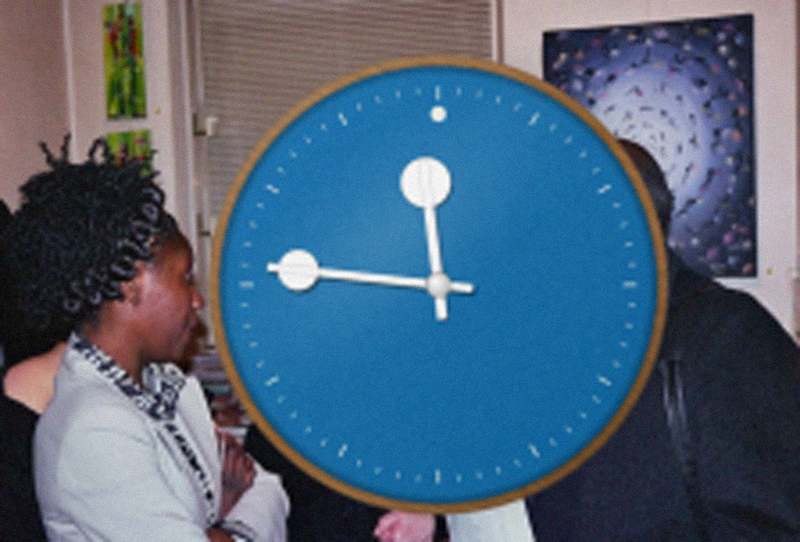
11:46
